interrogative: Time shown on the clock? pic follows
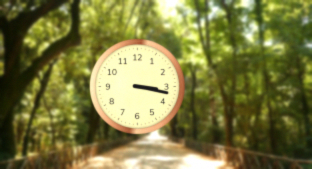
3:17
